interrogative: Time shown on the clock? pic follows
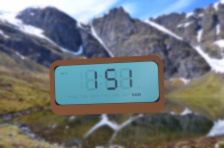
1:51
